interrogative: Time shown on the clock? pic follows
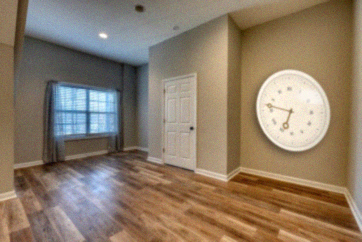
6:47
